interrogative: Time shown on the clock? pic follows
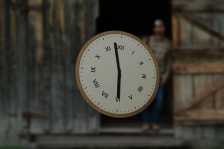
5:58
